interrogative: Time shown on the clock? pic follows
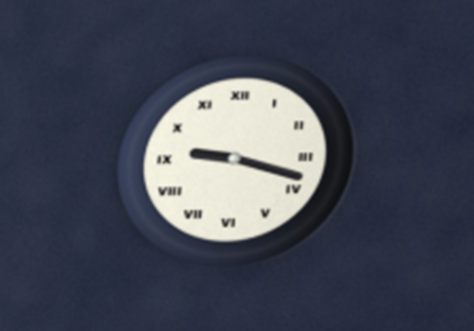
9:18
